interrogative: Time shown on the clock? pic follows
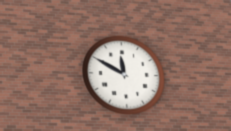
11:50
